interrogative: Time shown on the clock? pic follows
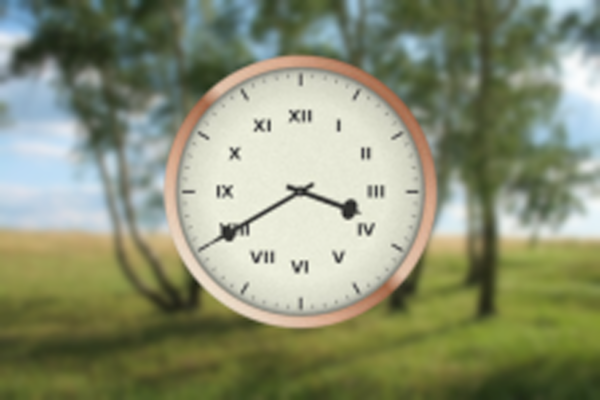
3:40
